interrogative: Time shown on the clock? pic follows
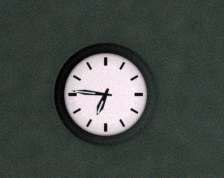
6:46
